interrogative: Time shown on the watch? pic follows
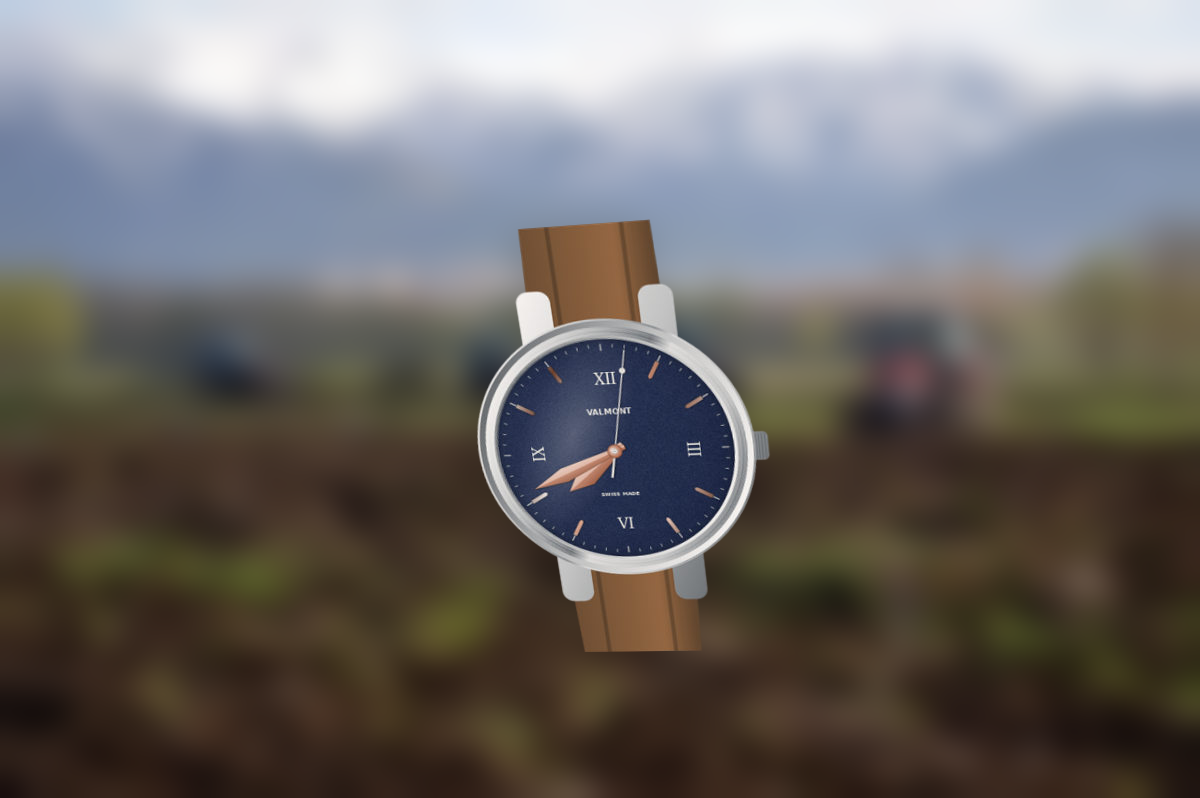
7:41:02
